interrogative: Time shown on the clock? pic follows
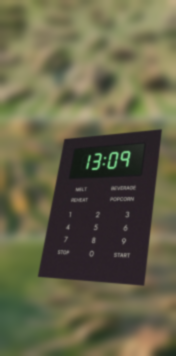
13:09
